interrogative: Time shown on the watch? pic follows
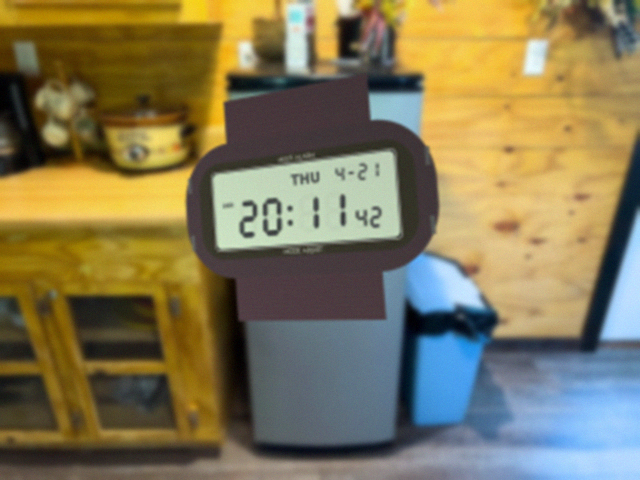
20:11:42
